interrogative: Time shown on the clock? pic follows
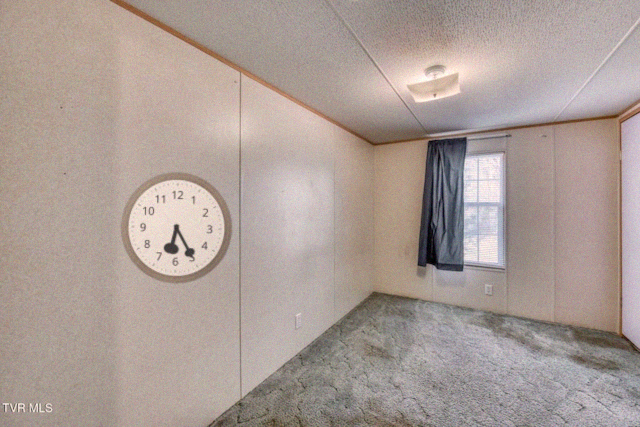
6:25
